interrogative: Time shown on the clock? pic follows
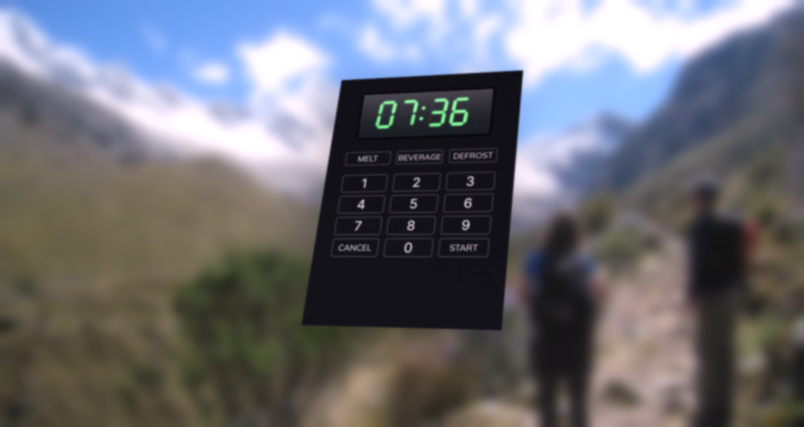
7:36
